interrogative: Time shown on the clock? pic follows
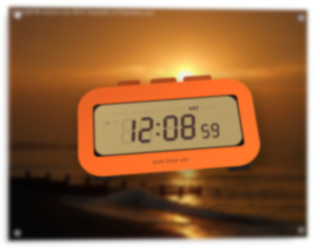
12:08:59
